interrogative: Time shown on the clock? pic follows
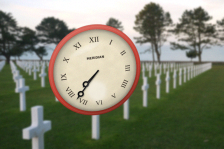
7:37
